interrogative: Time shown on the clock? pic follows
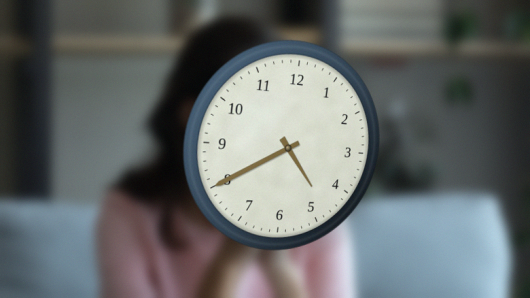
4:40
